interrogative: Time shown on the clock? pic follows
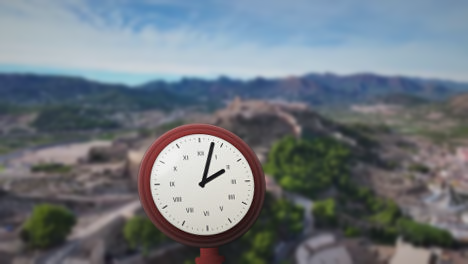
2:03
